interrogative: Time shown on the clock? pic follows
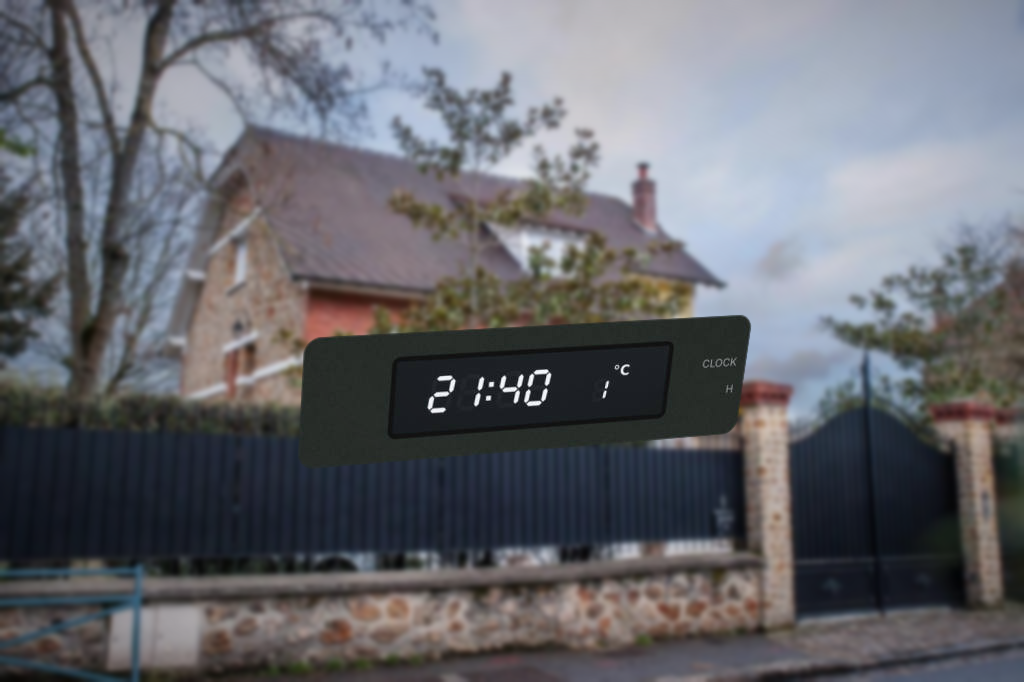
21:40
